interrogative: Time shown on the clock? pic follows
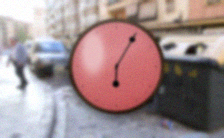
6:05
